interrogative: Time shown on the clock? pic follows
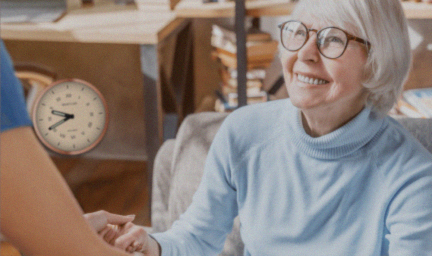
9:41
